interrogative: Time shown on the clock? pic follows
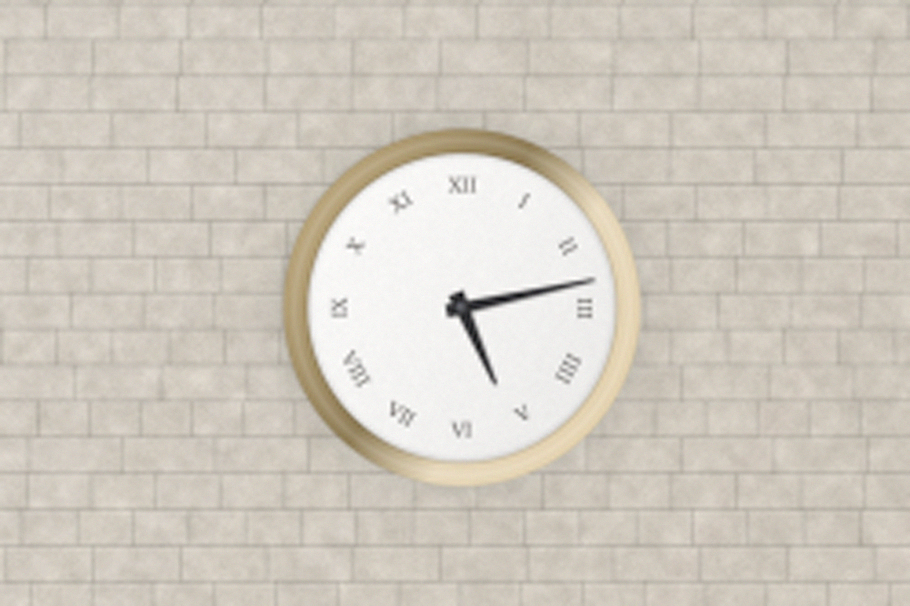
5:13
